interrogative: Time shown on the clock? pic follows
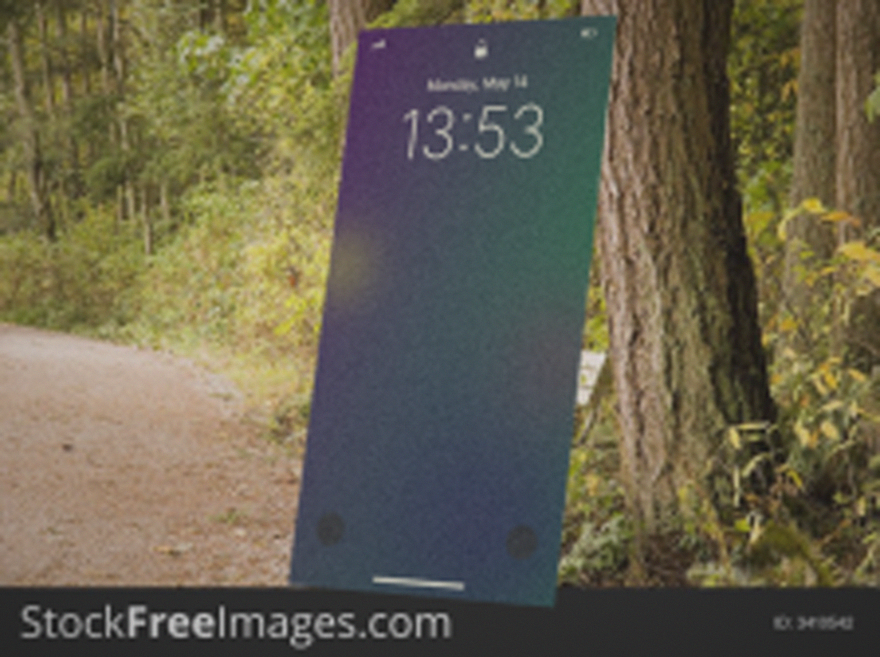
13:53
